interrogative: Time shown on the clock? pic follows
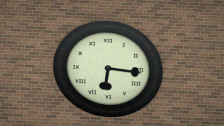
6:16
